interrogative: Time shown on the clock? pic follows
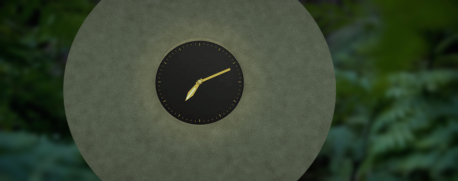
7:11
